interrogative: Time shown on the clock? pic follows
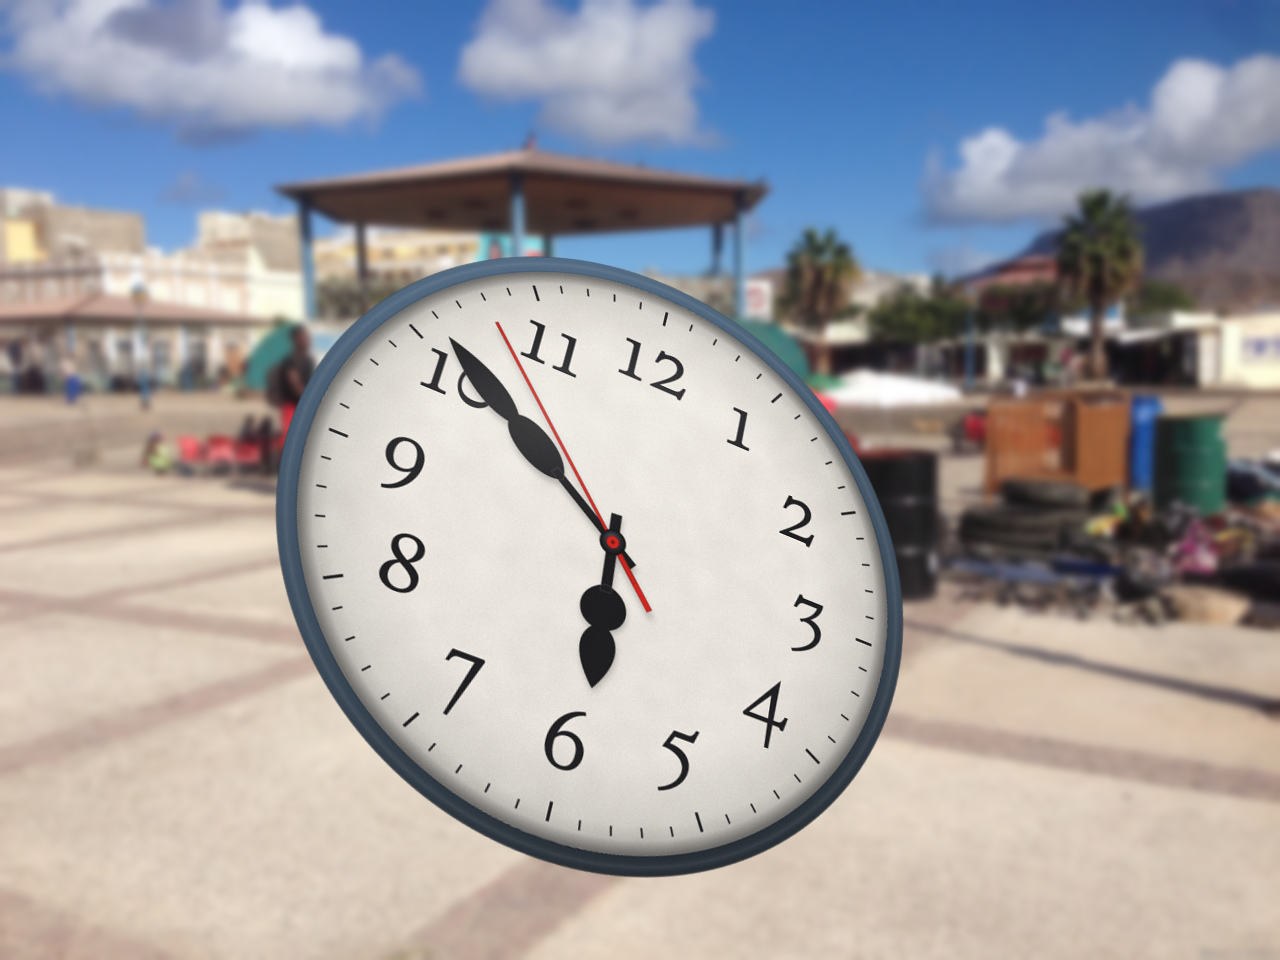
5:50:53
